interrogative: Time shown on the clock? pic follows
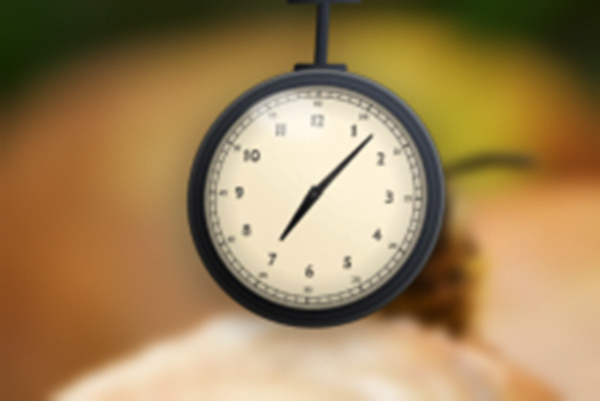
7:07
